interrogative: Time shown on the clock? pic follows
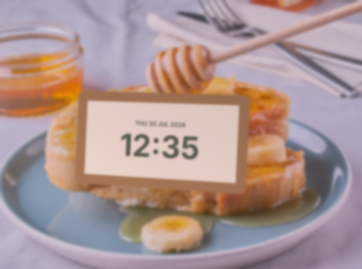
12:35
